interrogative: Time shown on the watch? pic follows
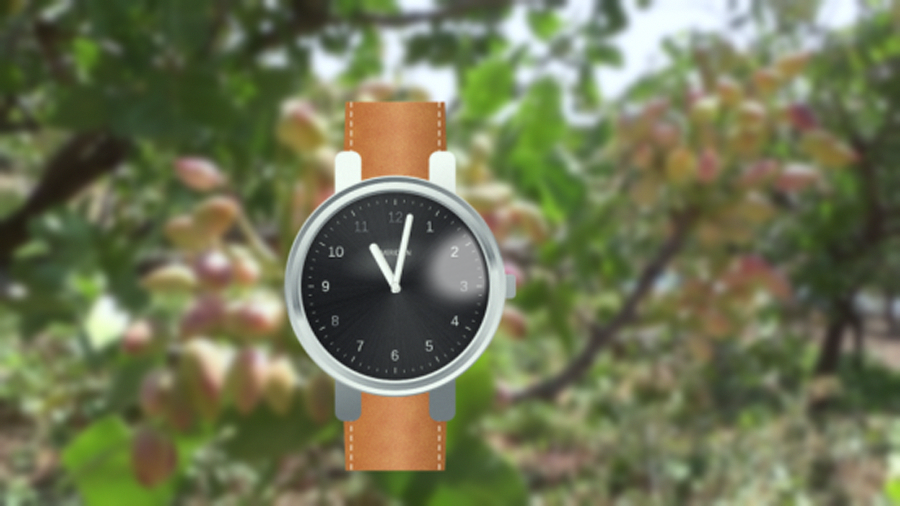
11:02
